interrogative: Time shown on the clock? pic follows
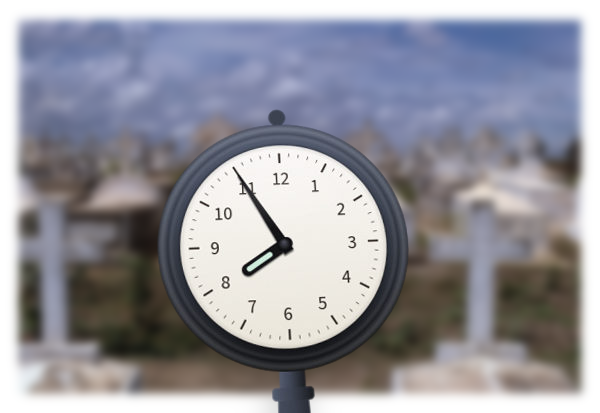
7:55
